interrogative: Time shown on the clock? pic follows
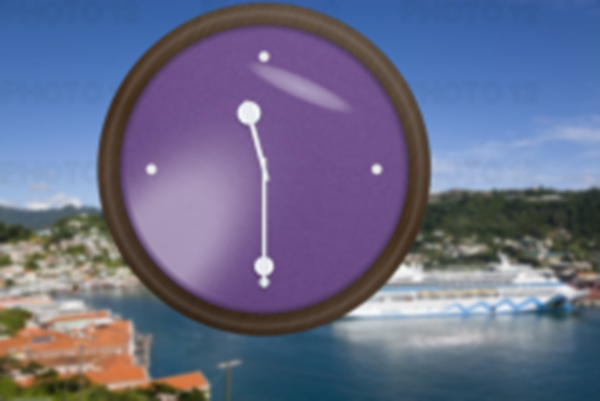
11:30
